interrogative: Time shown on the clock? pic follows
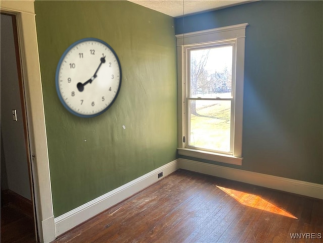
8:06
